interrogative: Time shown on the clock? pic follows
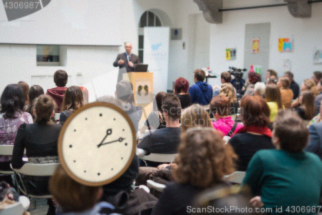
1:13
